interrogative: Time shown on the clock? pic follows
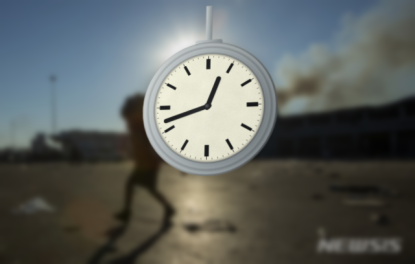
12:42
